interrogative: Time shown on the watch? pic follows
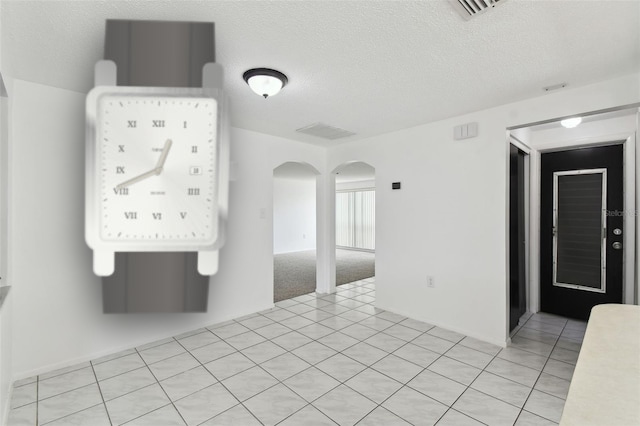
12:41
